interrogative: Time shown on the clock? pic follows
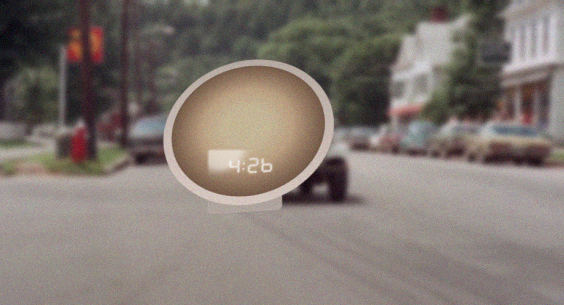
4:26
